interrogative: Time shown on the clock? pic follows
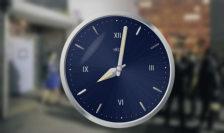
8:02
